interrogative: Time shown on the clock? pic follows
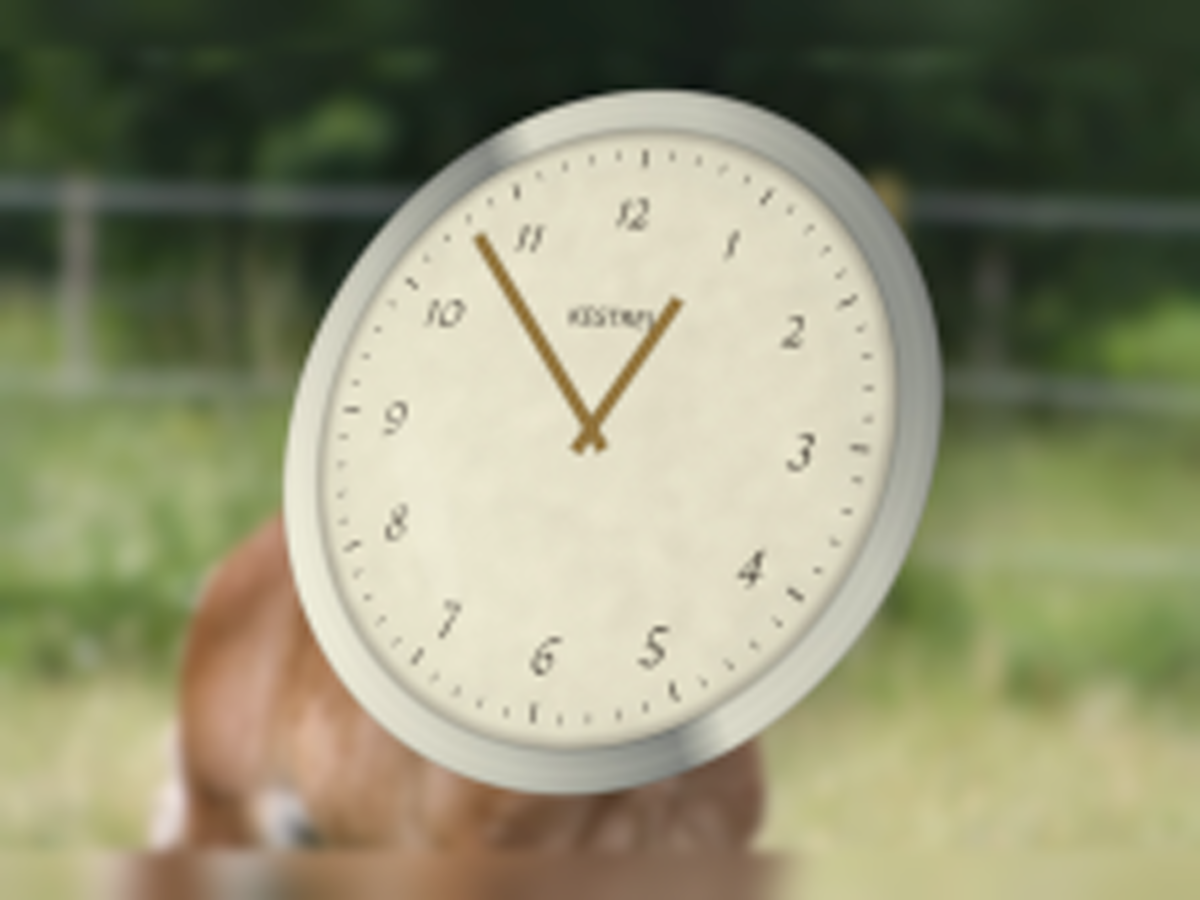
12:53
